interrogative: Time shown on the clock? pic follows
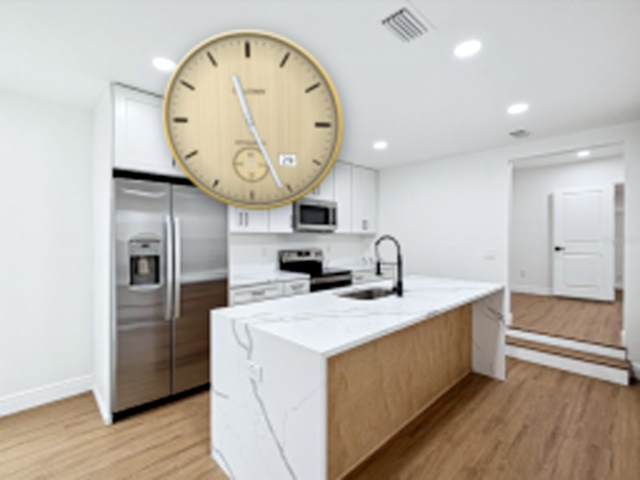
11:26
